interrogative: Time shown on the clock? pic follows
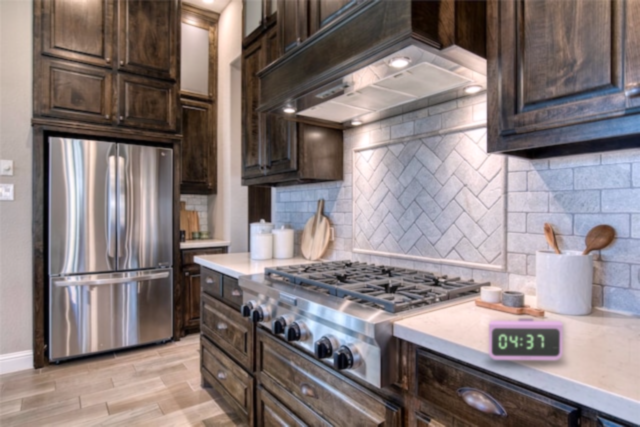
4:37
